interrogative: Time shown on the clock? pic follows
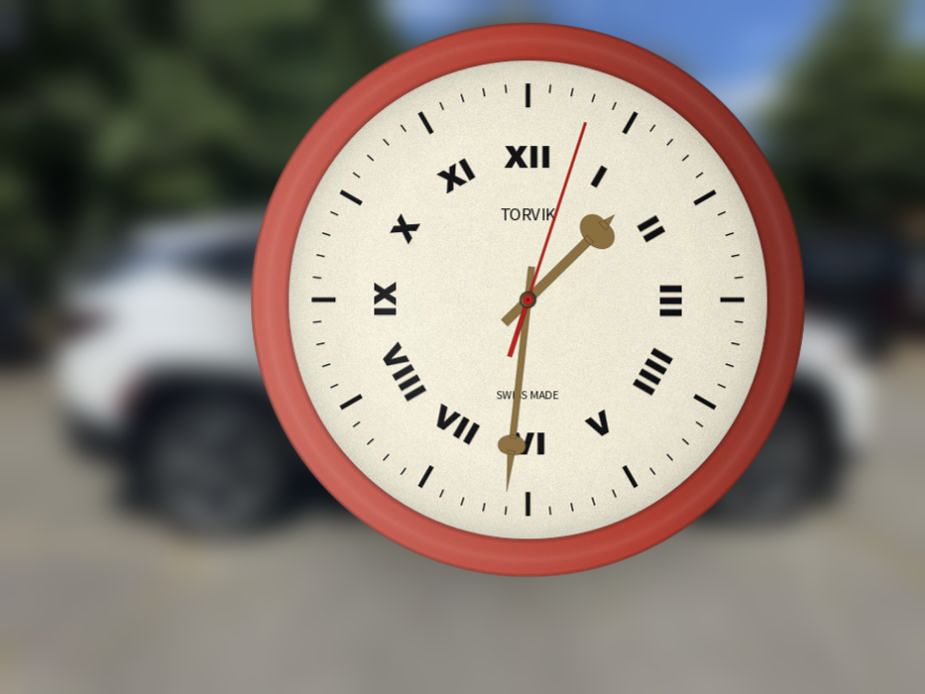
1:31:03
